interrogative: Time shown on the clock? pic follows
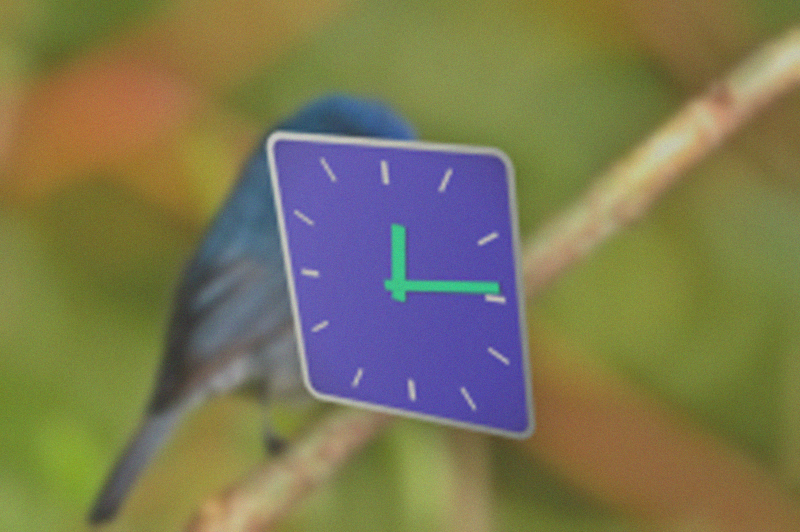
12:14
